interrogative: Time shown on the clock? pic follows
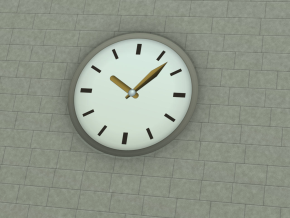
10:07
